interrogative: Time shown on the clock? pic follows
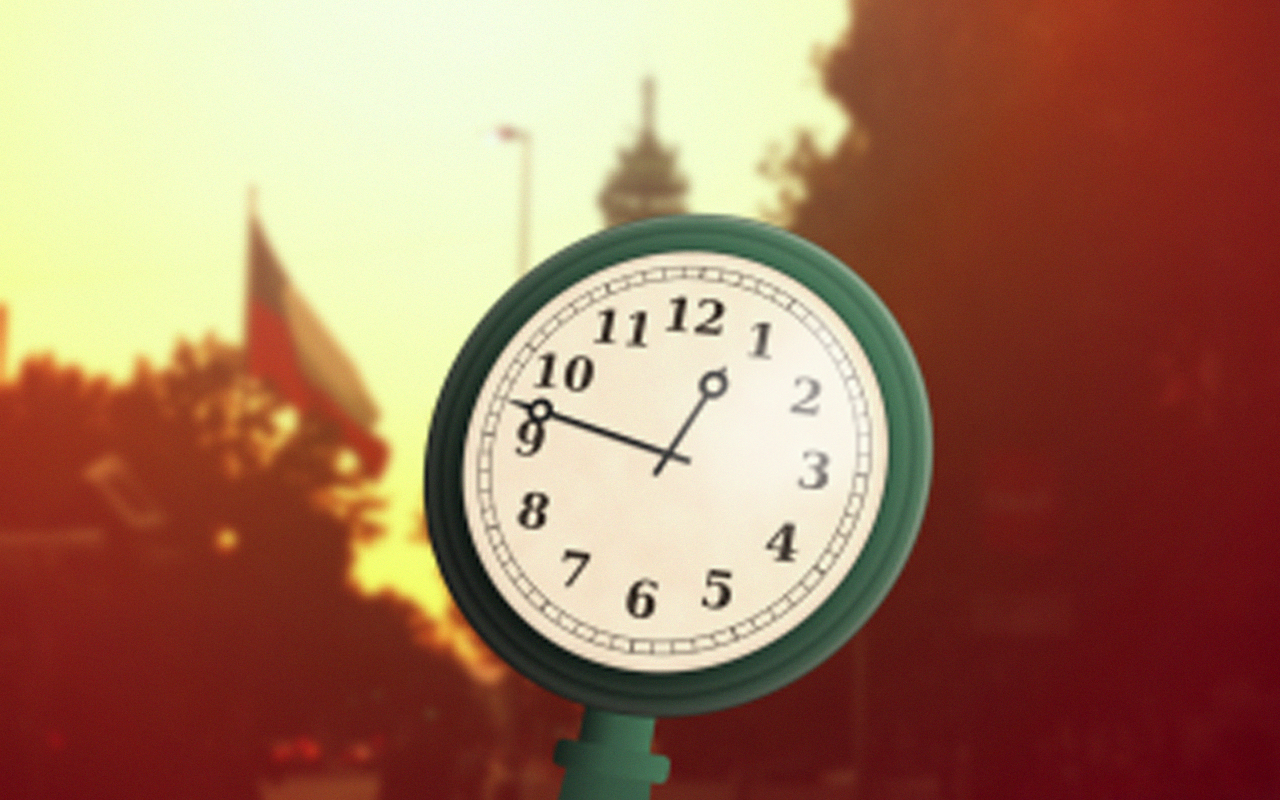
12:47
